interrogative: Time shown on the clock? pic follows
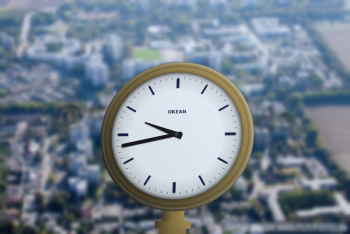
9:43
